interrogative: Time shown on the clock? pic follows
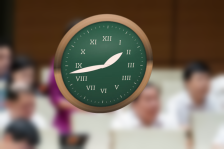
1:43
